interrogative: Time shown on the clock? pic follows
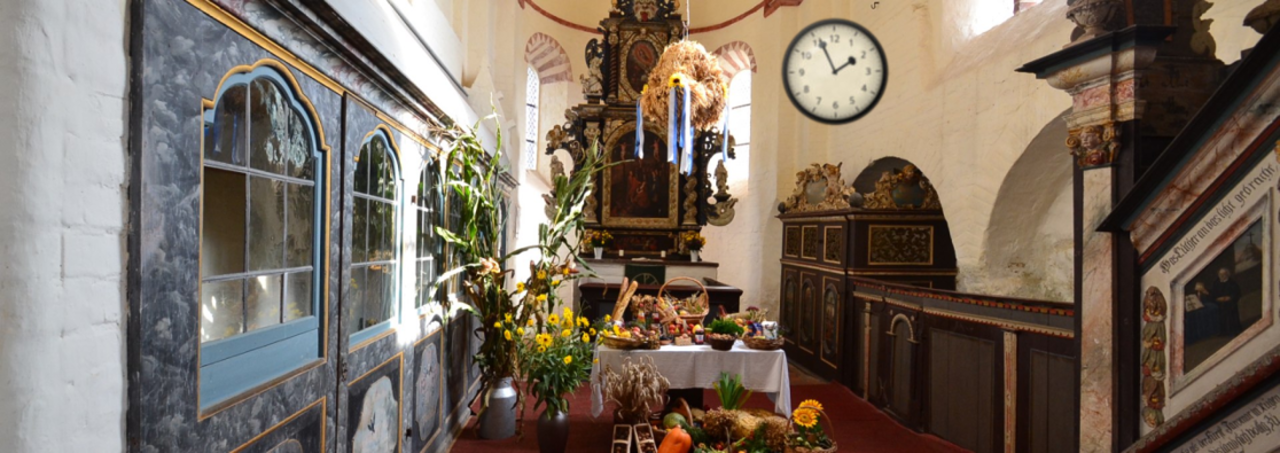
1:56
